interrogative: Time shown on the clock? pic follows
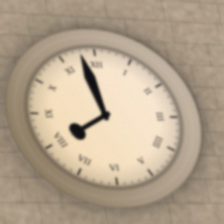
7:58
